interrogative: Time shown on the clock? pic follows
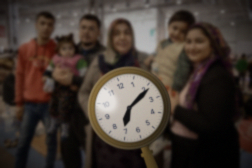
7:11
